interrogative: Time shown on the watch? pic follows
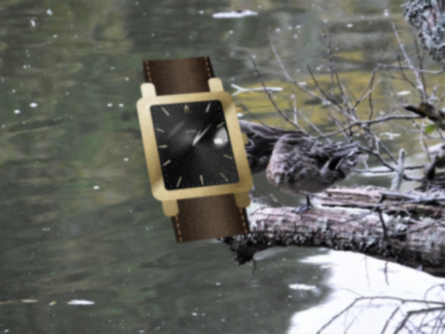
1:08
